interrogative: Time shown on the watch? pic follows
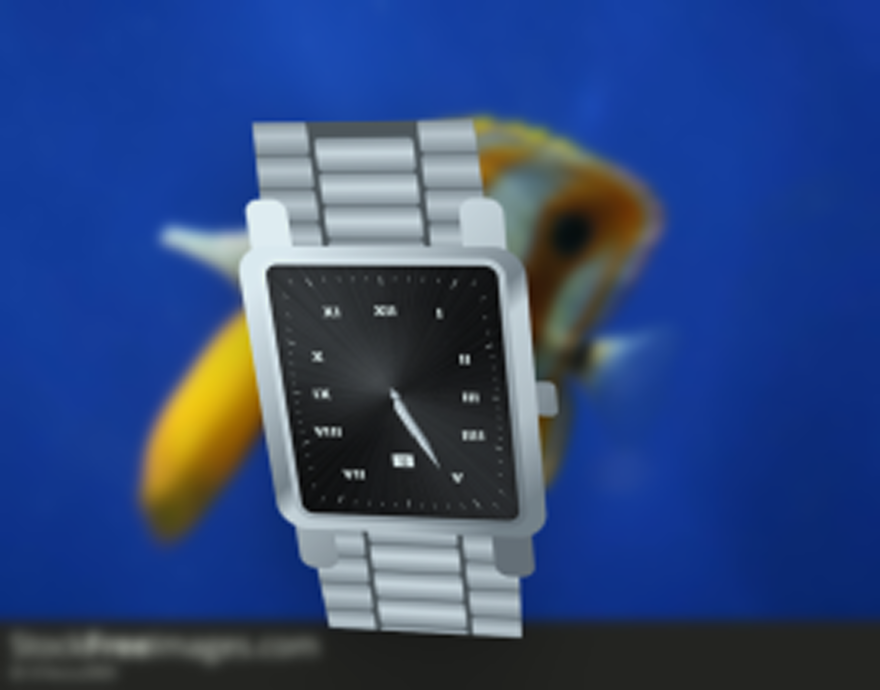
5:26
